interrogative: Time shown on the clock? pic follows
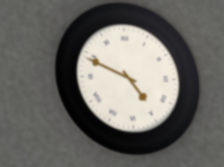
4:49
